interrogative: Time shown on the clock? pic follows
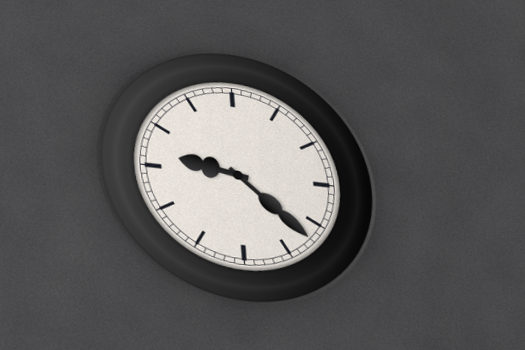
9:22
